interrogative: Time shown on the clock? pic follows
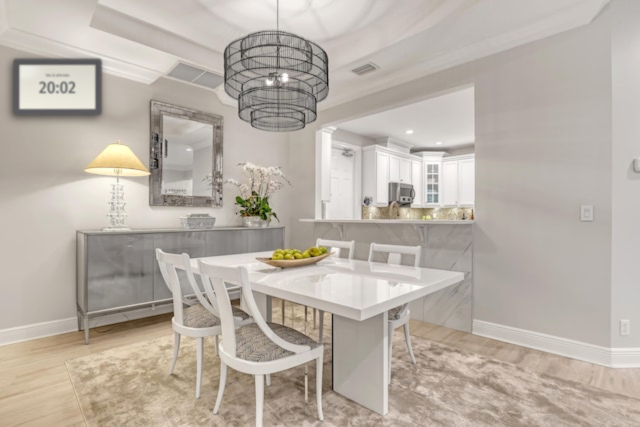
20:02
